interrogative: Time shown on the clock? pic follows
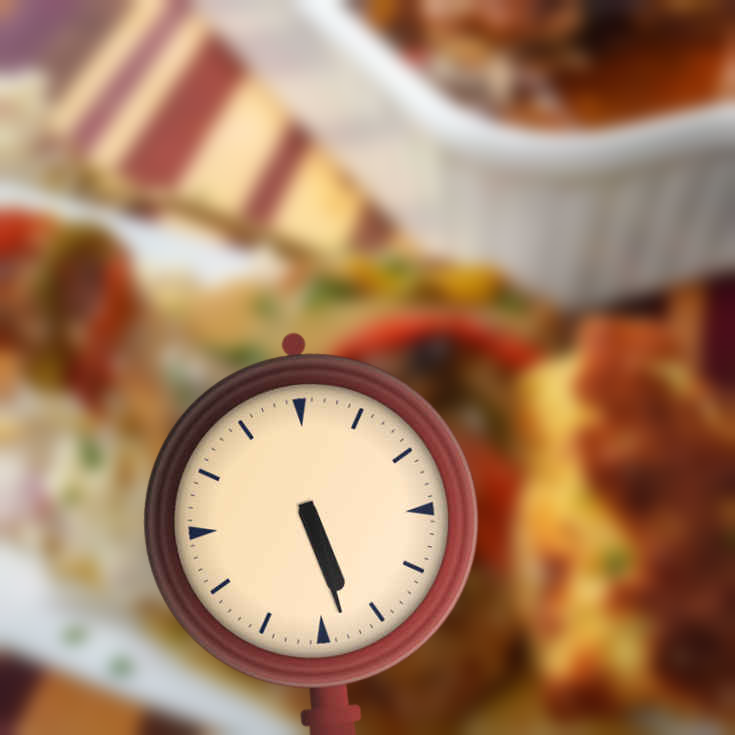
5:28
